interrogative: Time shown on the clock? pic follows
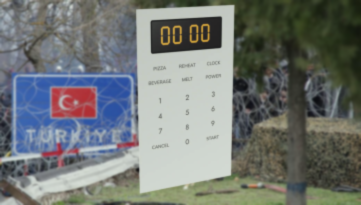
0:00
